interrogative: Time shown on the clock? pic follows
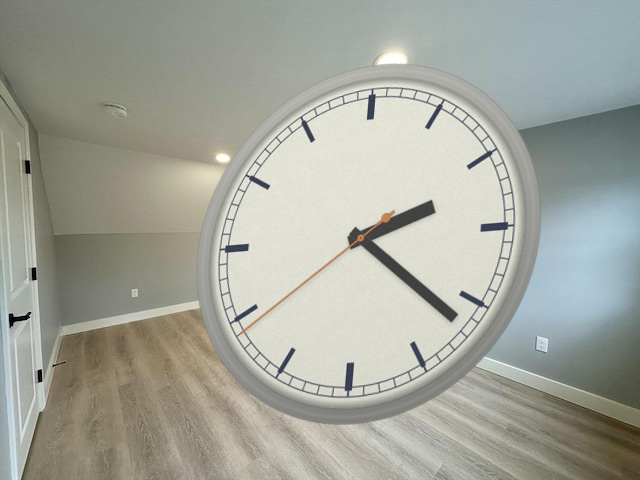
2:21:39
